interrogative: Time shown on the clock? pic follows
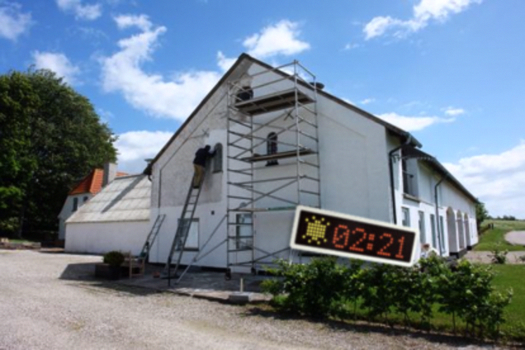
2:21
